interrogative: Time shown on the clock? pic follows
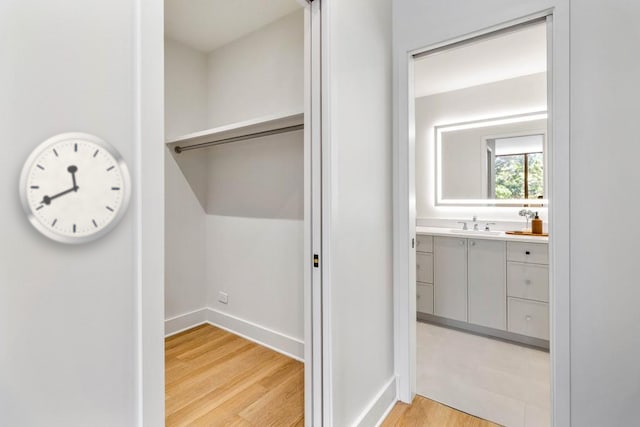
11:41
